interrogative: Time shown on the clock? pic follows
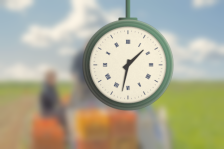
1:32
